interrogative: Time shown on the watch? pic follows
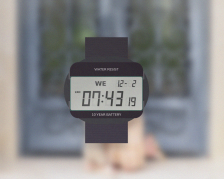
7:43:19
